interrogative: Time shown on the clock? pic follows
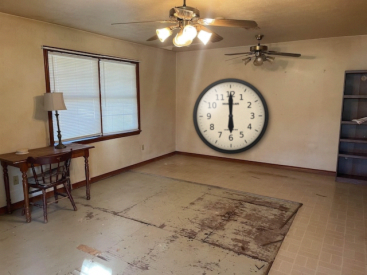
6:00
